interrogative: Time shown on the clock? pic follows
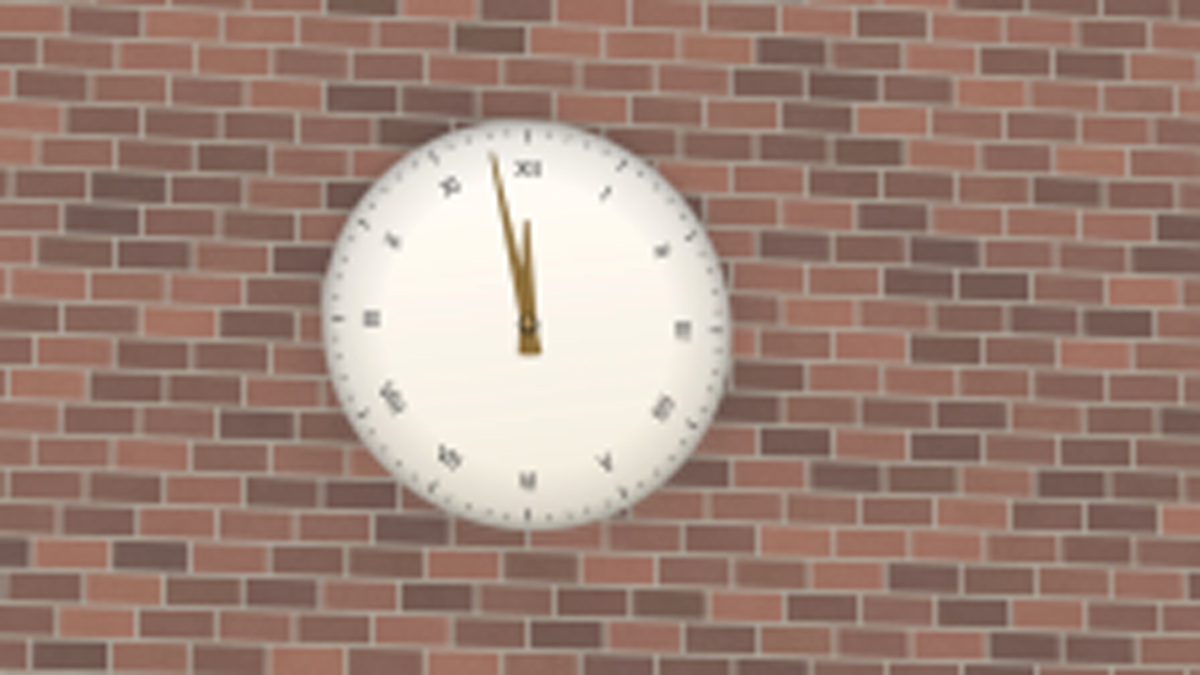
11:58
